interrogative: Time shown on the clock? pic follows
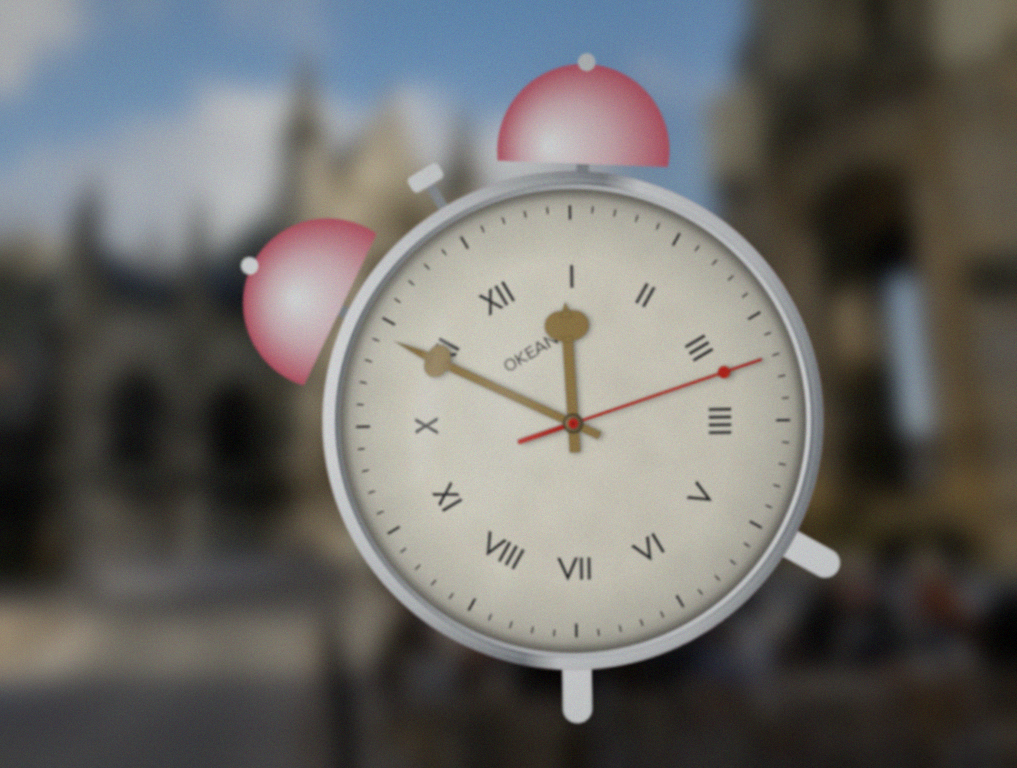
12:54:17
